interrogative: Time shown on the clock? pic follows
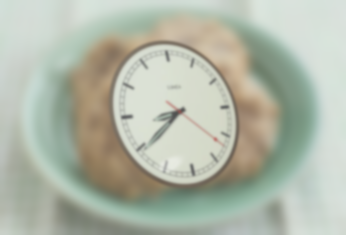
8:39:22
